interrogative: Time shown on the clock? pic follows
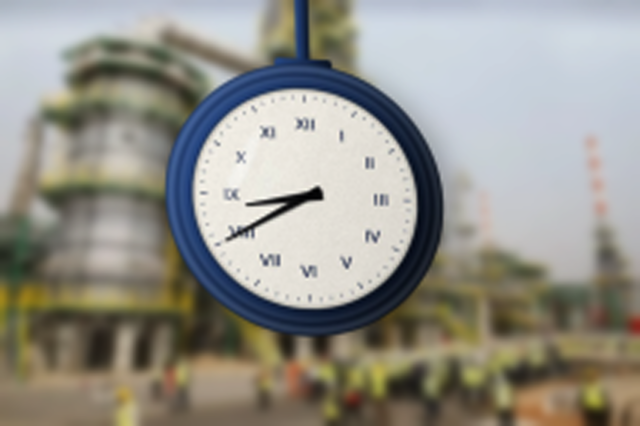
8:40
